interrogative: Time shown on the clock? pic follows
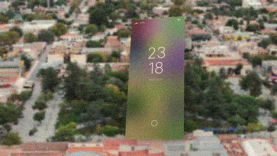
23:18
